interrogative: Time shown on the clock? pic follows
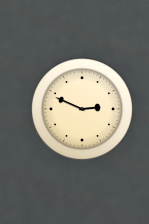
2:49
